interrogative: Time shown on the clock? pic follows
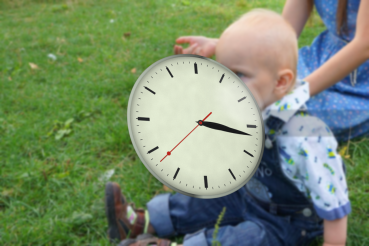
3:16:38
